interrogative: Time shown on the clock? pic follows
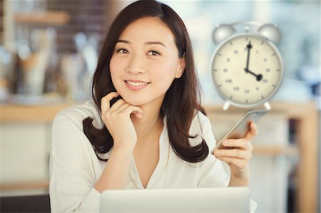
4:01
